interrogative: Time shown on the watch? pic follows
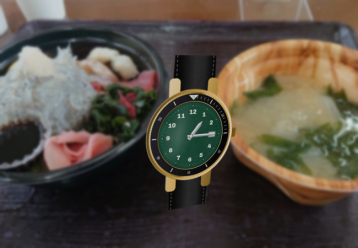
1:15
